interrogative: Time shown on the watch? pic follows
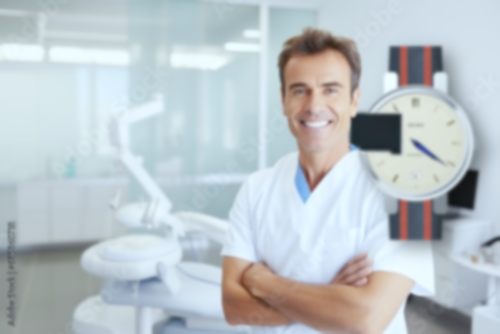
4:21
